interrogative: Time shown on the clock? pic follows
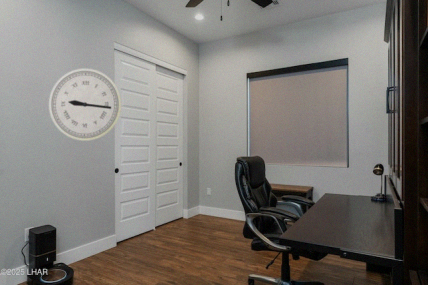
9:16
